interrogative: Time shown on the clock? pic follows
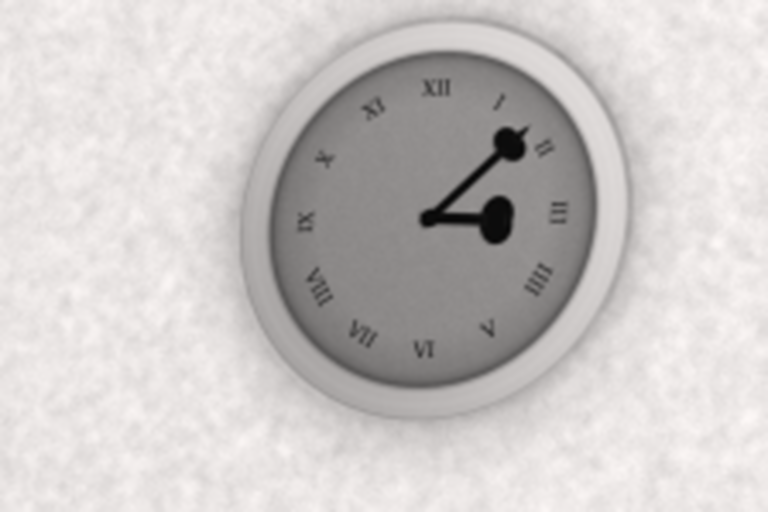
3:08
